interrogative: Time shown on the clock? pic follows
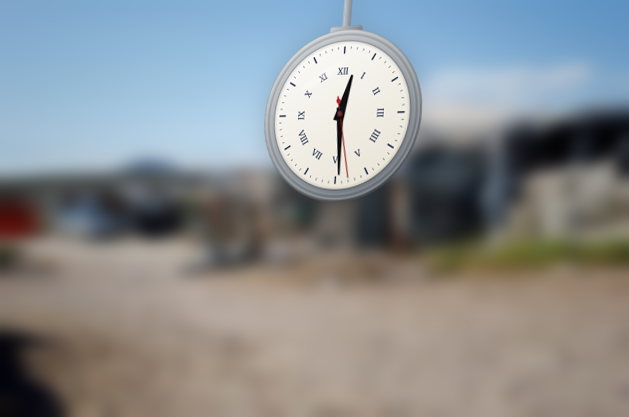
12:29:28
